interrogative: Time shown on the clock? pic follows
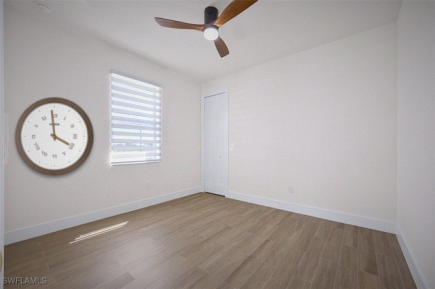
3:59
